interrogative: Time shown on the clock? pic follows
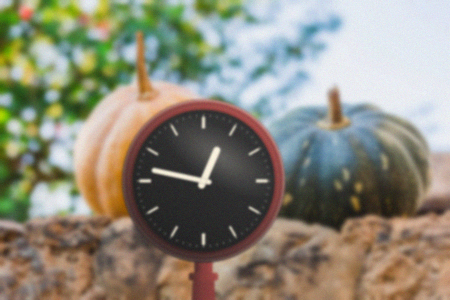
12:47
